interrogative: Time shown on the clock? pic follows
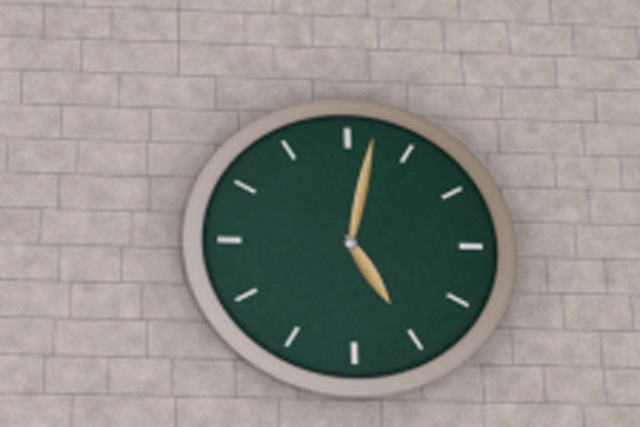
5:02
